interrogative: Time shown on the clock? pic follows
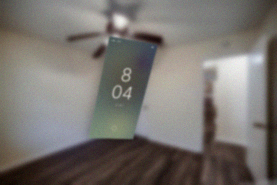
8:04
